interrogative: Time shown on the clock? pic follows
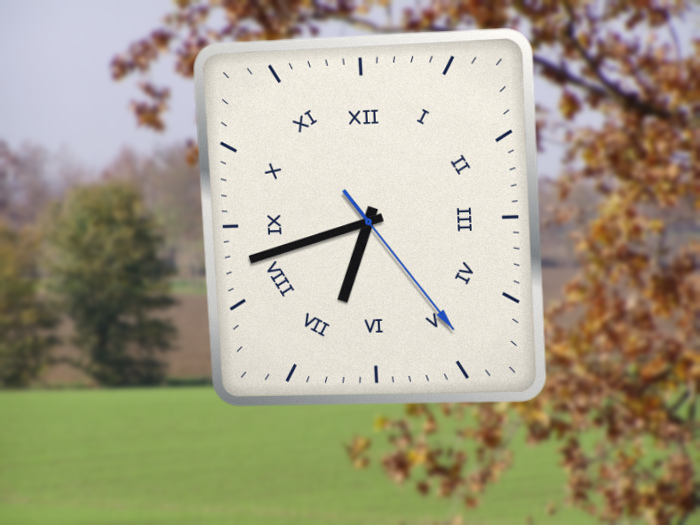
6:42:24
